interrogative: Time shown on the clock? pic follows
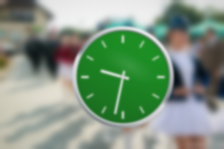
9:32
